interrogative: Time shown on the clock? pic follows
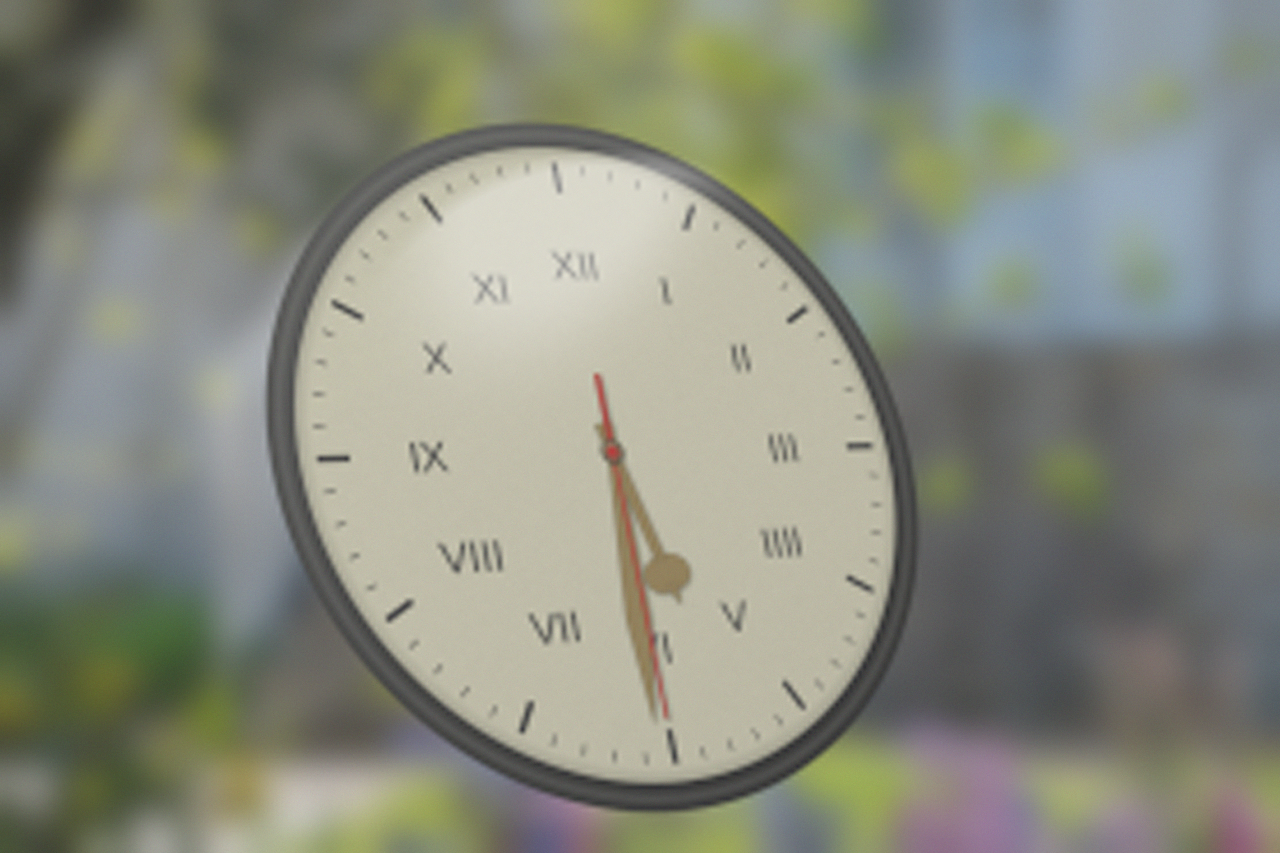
5:30:30
